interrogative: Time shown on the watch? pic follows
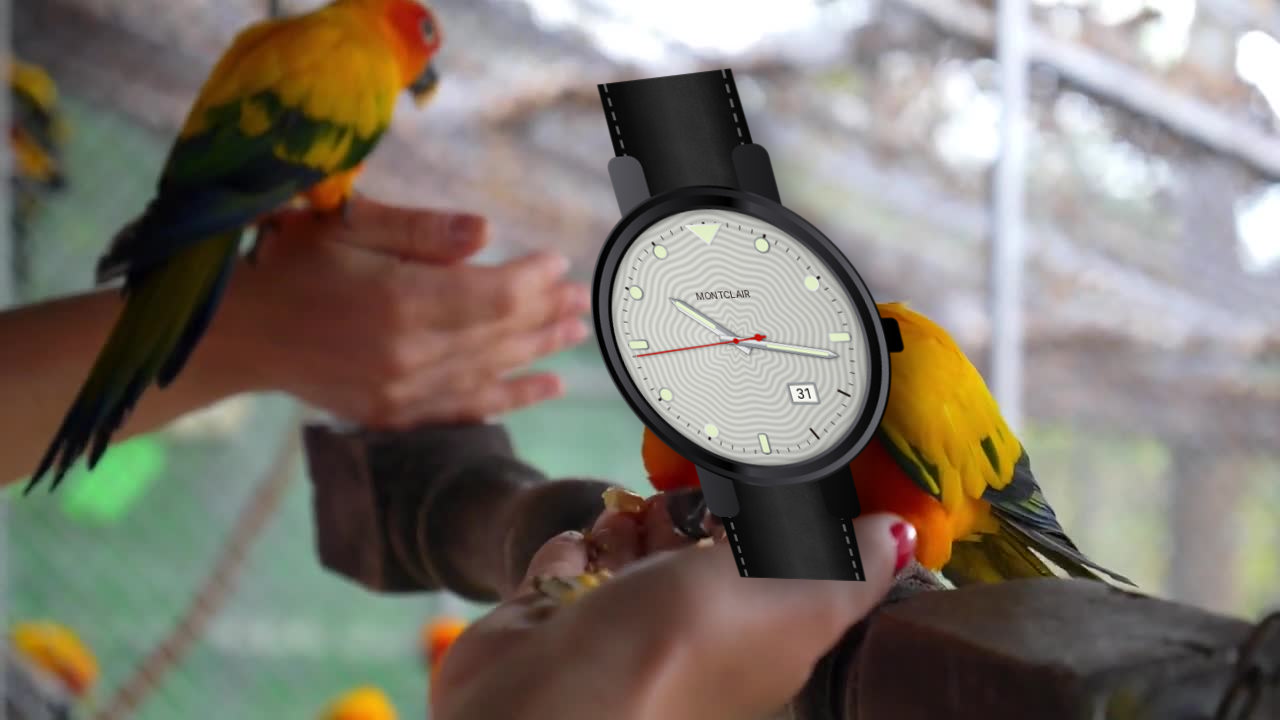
10:16:44
